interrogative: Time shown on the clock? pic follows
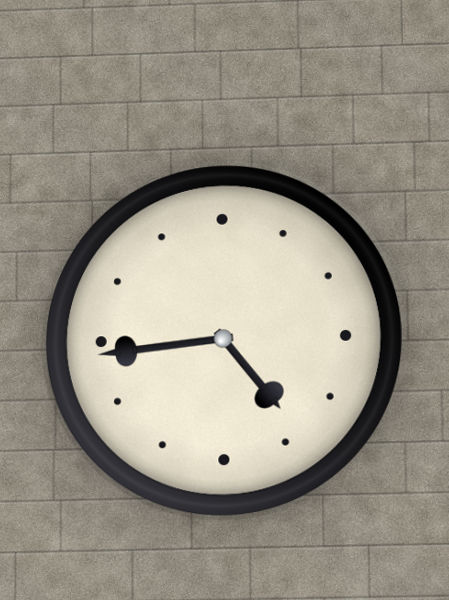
4:44
